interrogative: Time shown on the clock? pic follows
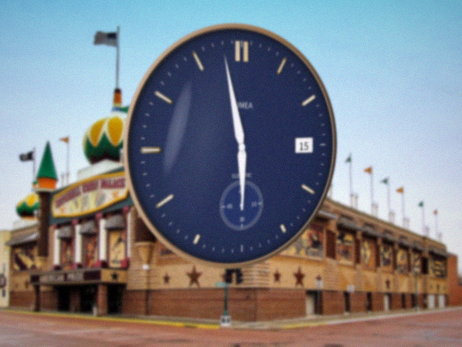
5:58
